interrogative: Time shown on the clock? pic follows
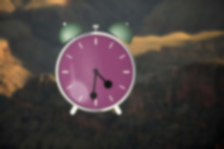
4:31
